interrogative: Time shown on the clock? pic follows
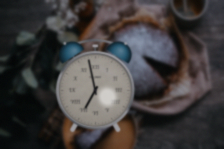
6:58
